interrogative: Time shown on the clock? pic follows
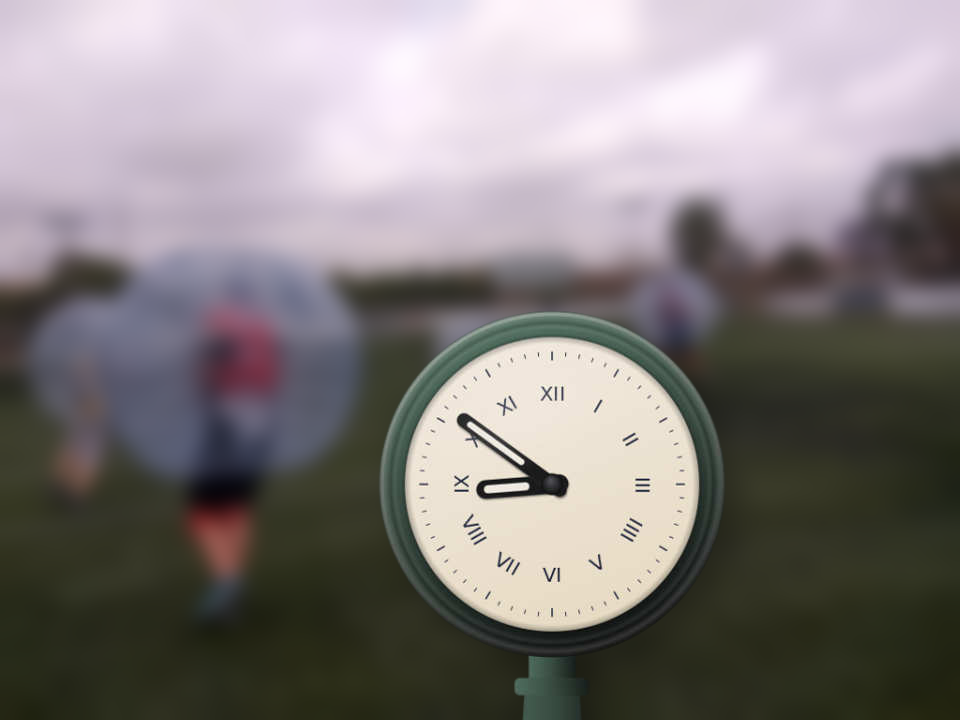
8:51
